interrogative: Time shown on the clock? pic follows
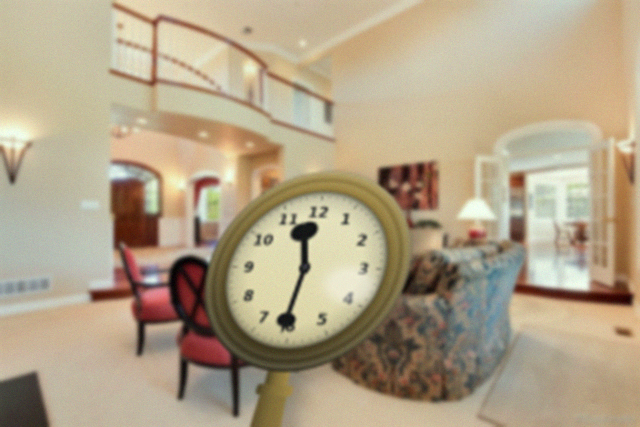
11:31
